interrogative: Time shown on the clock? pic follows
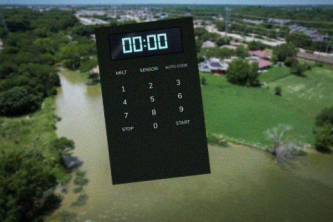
0:00
